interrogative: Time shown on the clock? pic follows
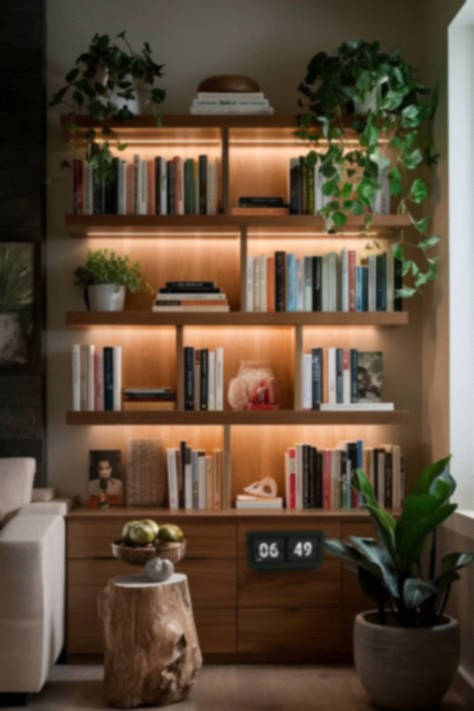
6:49
